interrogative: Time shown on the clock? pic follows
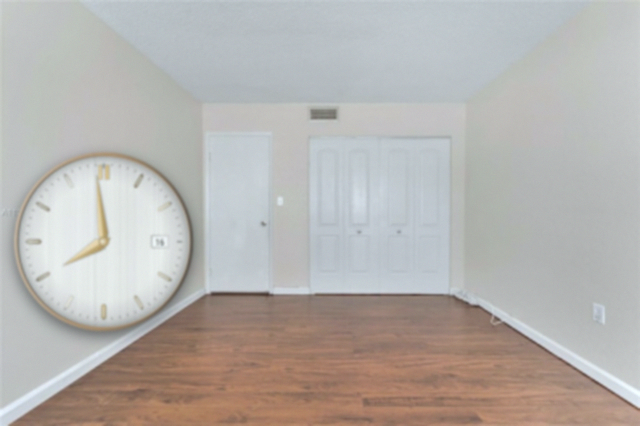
7:59
